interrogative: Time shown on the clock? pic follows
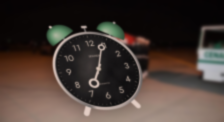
7:04
